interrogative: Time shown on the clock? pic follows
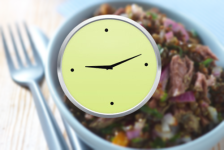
9:12
